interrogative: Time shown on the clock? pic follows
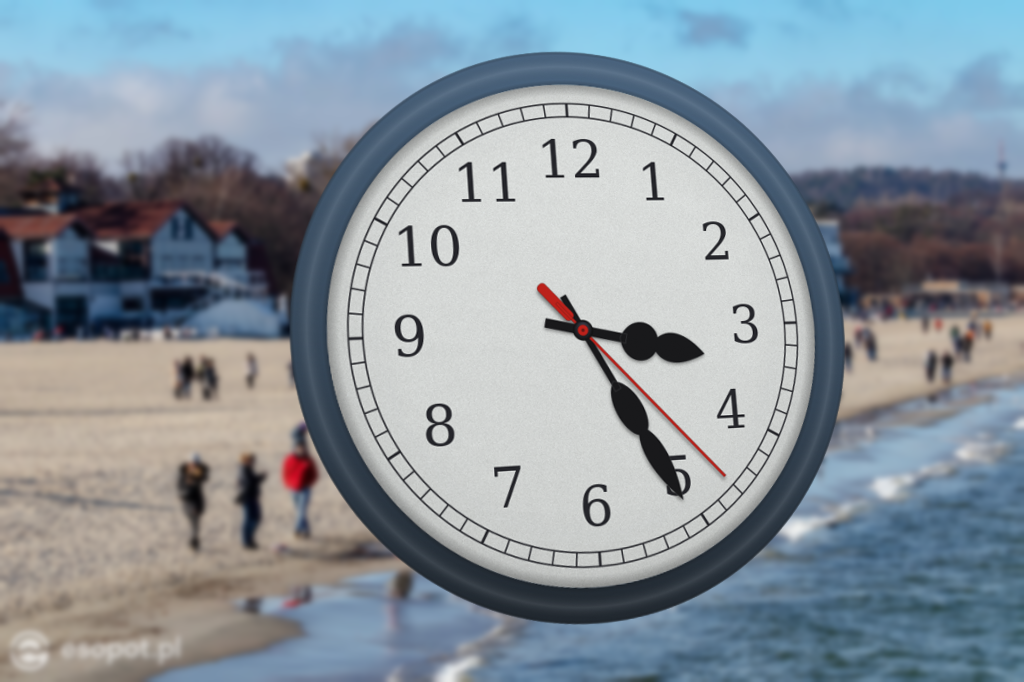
3:25:23
